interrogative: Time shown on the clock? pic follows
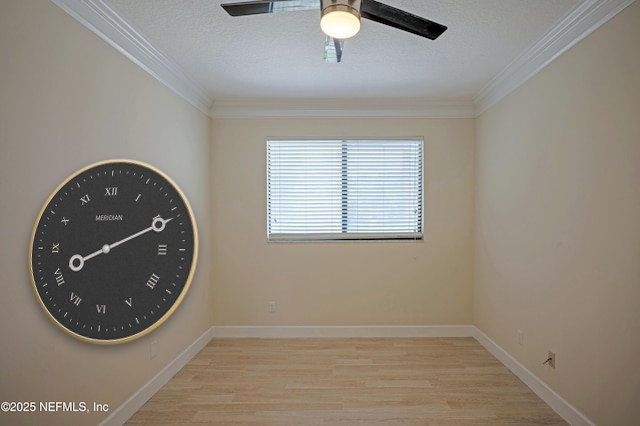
8:11
